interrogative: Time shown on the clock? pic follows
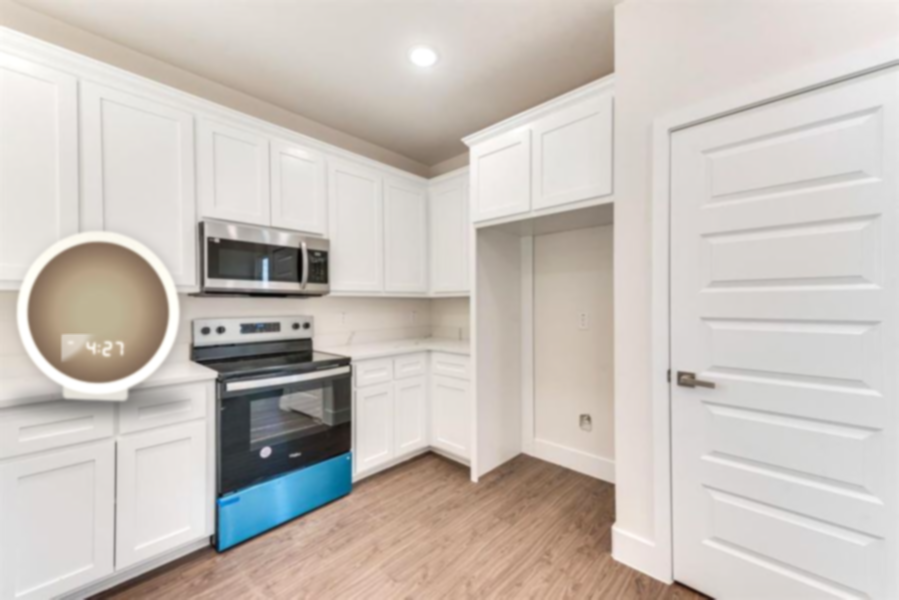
4:27
